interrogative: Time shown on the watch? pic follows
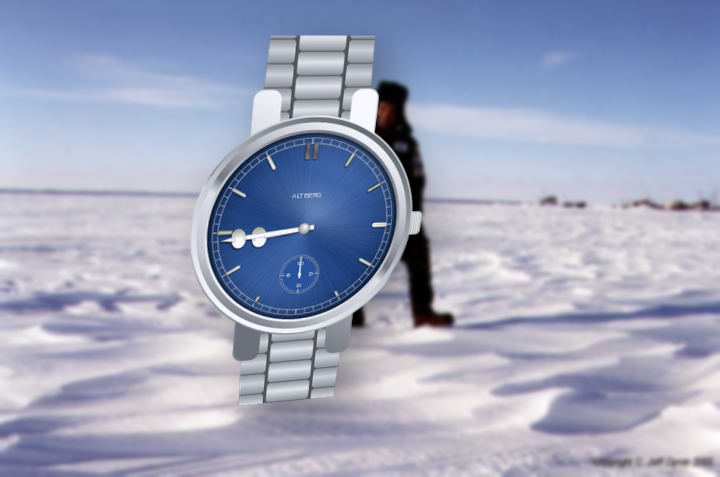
8:44
